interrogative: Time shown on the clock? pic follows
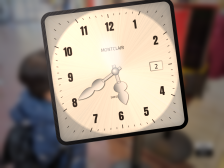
5:40
